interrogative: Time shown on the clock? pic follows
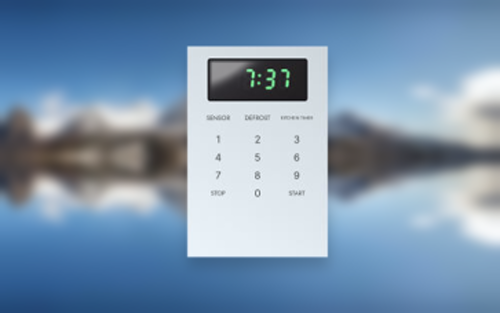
7:37
